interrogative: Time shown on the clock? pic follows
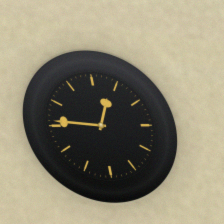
12:46
